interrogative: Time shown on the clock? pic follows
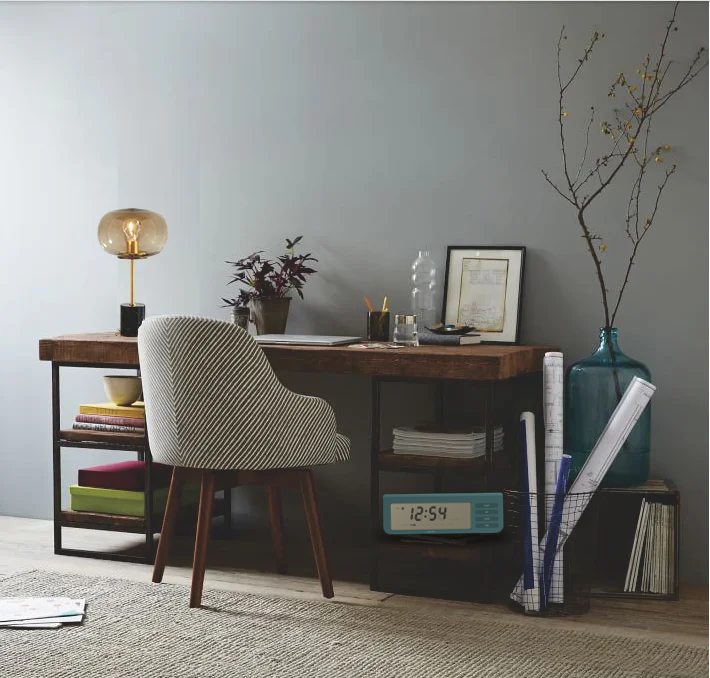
12:54
